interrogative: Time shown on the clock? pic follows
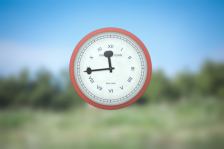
11:44
